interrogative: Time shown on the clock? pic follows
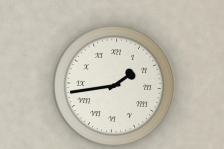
1:43
